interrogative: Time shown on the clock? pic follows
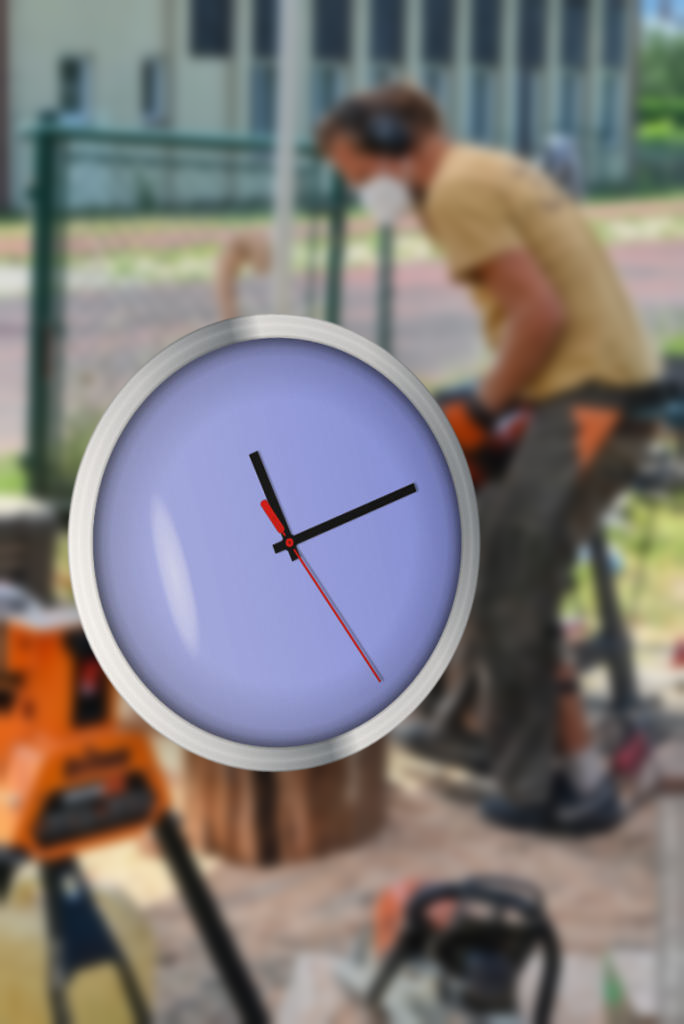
11:11:24
